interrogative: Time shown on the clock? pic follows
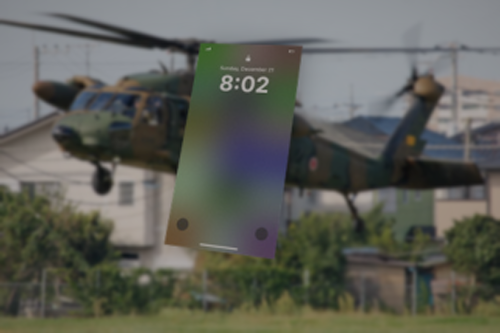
8:02
